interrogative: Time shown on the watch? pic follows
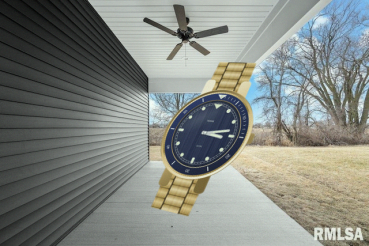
3:13
